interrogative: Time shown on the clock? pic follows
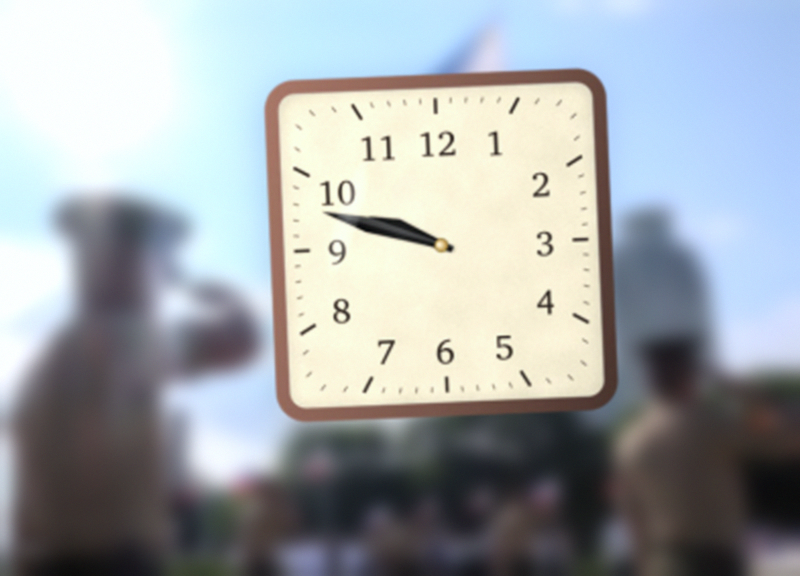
9:48
